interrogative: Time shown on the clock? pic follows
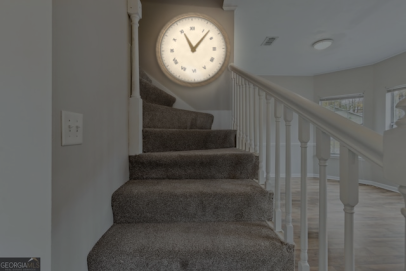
11:07
